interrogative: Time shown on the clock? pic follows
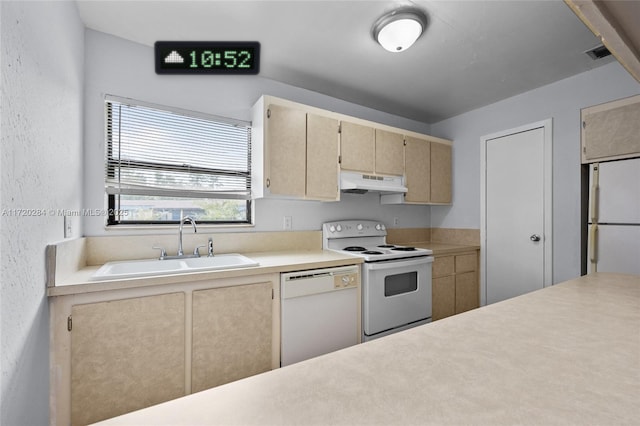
10:52
